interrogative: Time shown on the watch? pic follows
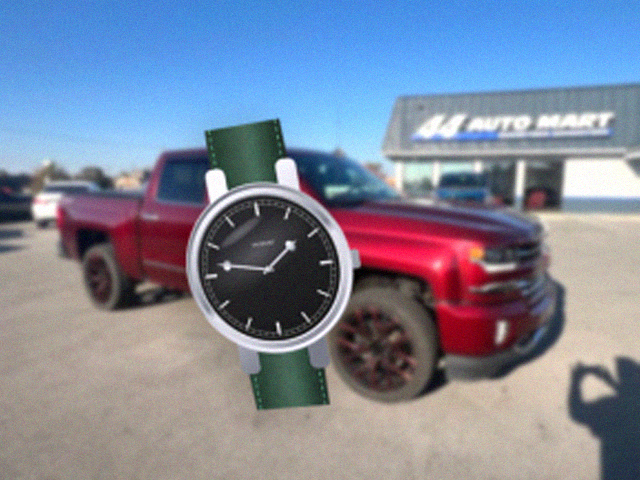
1:47
